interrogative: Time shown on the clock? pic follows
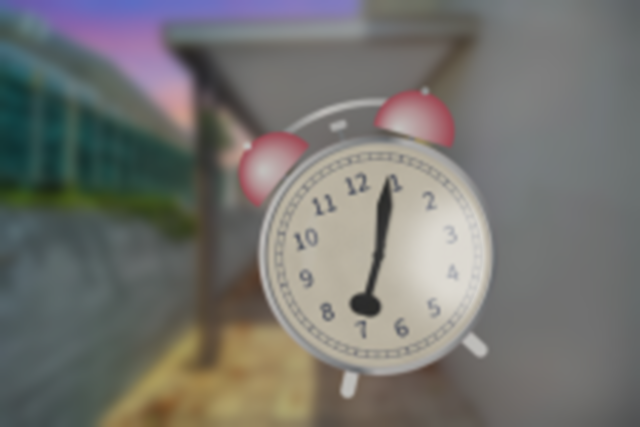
7:04
